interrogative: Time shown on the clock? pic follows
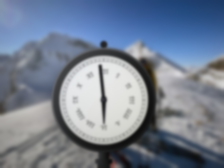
5:59
